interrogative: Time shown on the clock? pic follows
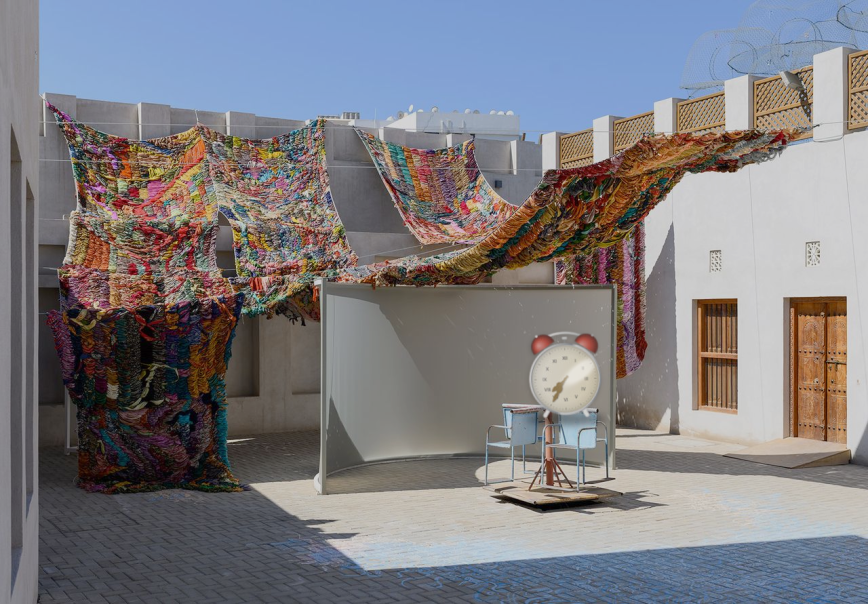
7:35
